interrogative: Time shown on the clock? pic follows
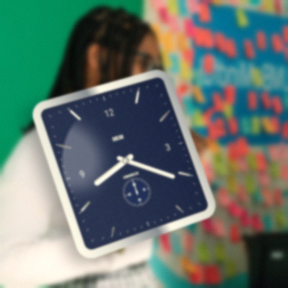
8:21
